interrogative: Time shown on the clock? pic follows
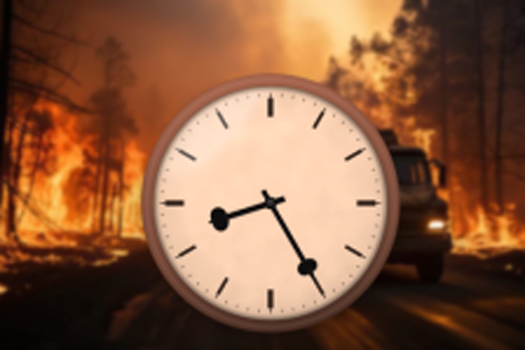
8:25
